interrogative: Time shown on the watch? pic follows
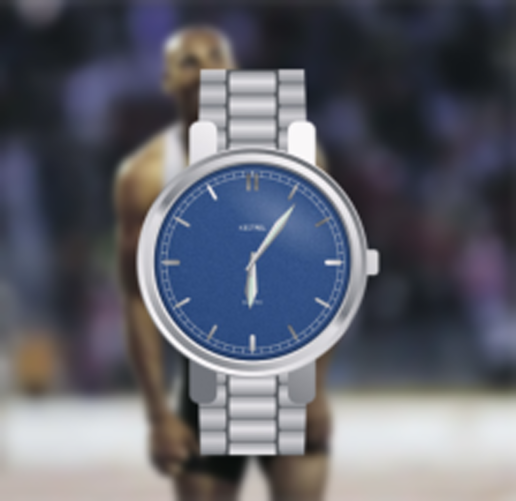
6:06
